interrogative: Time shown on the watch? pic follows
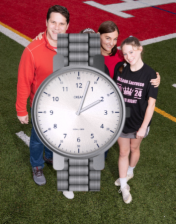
2:03
